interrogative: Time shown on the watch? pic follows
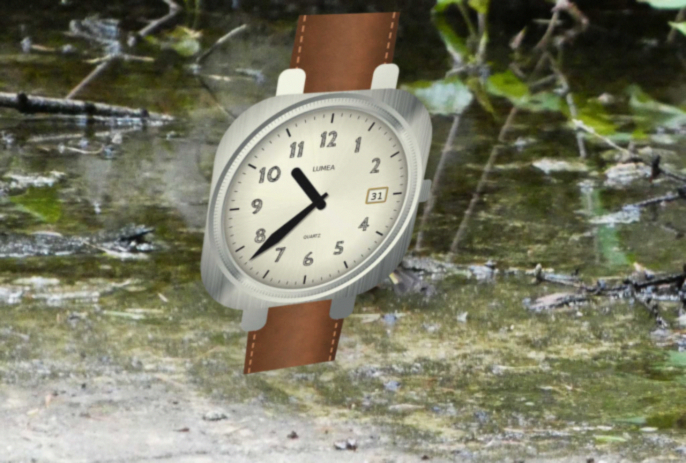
10:38
